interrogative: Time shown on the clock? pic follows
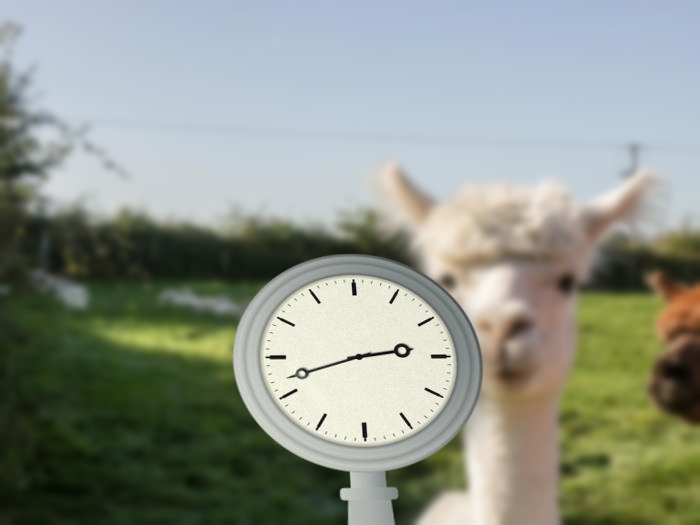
2:42
